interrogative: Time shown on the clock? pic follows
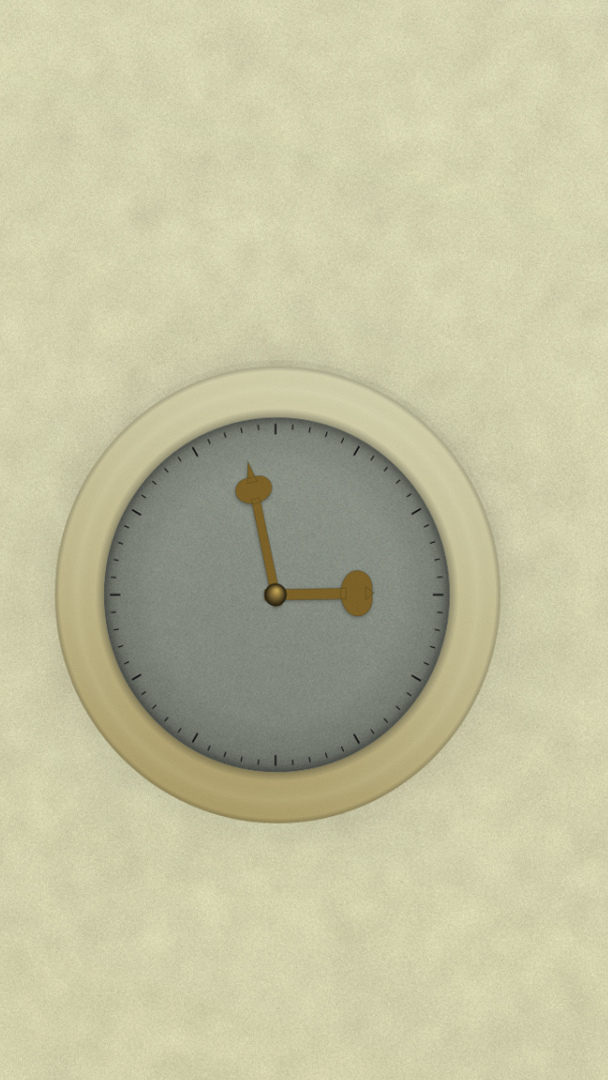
2:58
